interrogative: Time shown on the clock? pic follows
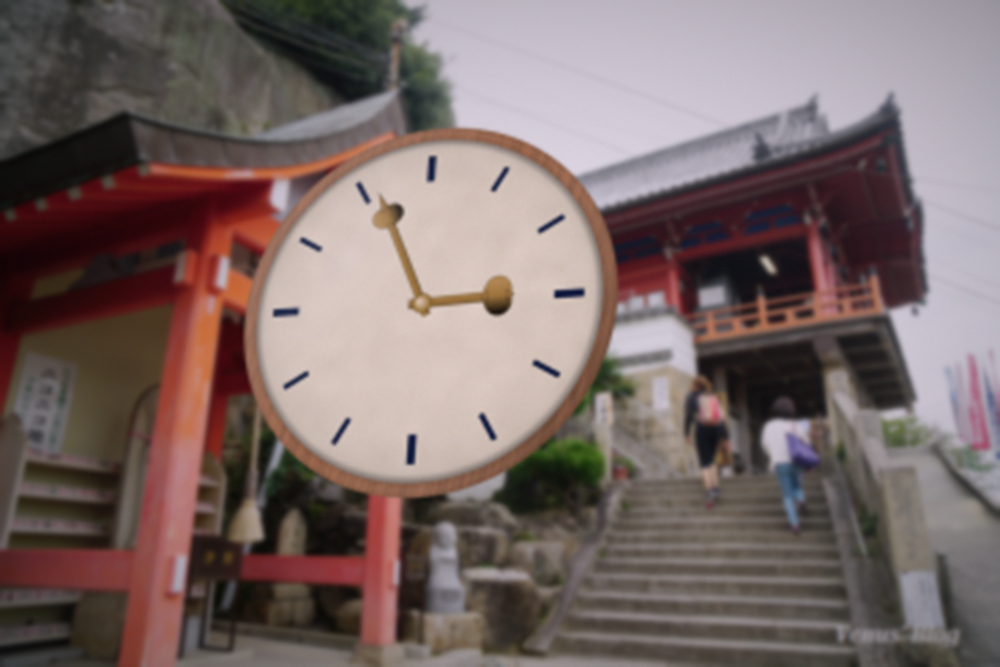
2:56
